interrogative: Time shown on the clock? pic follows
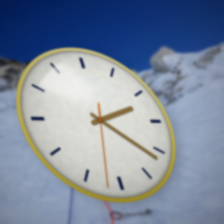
2:21:32
